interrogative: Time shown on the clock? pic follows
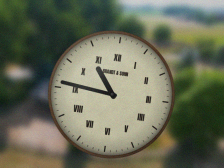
10:46
